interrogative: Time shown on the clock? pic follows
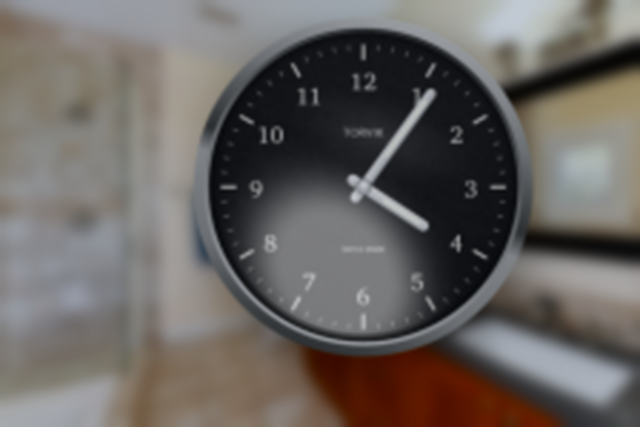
4:06
